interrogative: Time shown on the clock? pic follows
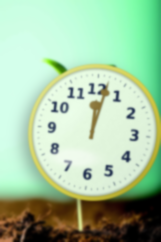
12:02
